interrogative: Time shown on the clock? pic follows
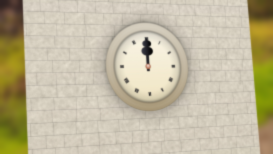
12:00
